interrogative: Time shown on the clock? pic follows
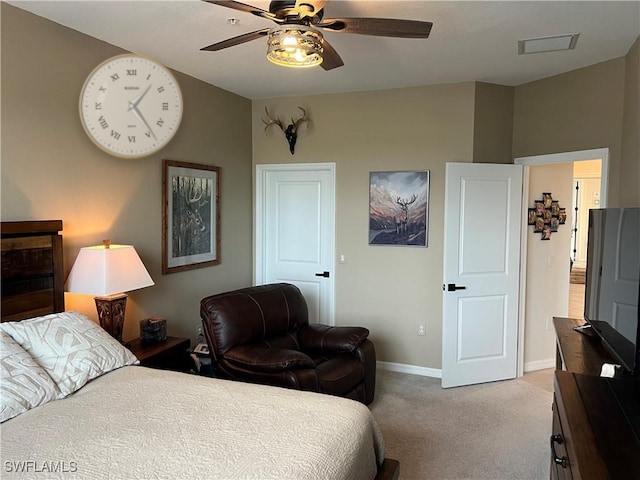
1:24
